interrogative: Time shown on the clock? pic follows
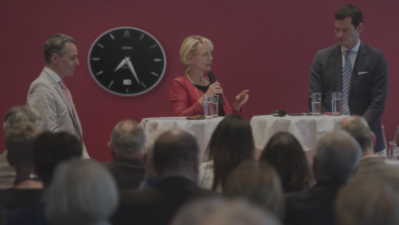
7:26
